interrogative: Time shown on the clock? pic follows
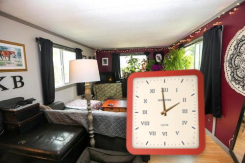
1:59
